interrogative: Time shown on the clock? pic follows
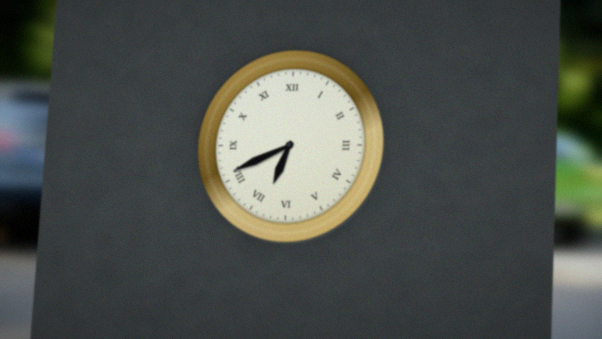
6:41
